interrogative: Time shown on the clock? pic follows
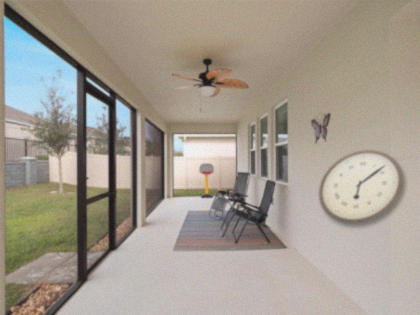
6:08
